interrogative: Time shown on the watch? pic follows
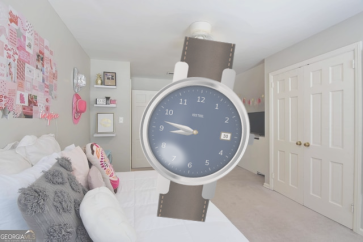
8:47
